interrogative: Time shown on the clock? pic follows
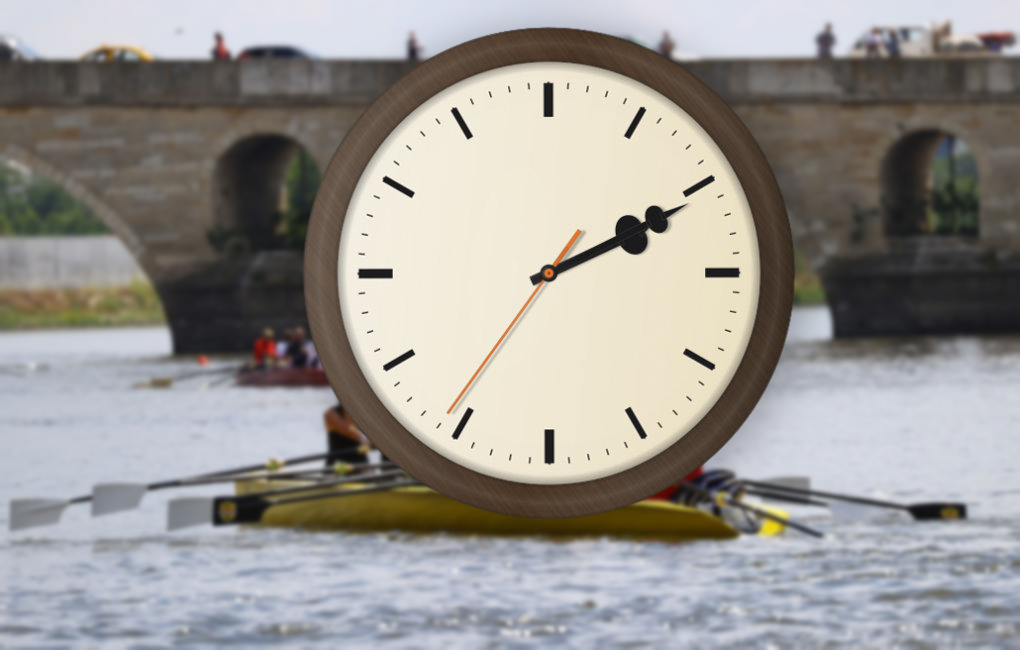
2:10:36
